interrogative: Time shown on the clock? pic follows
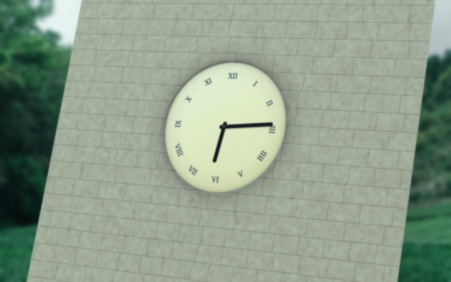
6:14
